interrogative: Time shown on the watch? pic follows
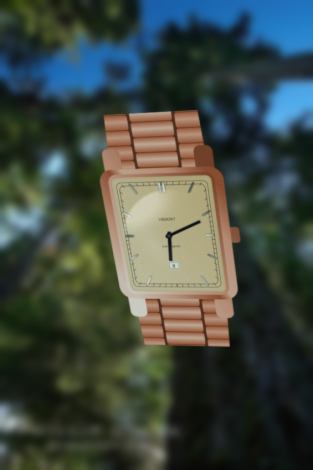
6:11
